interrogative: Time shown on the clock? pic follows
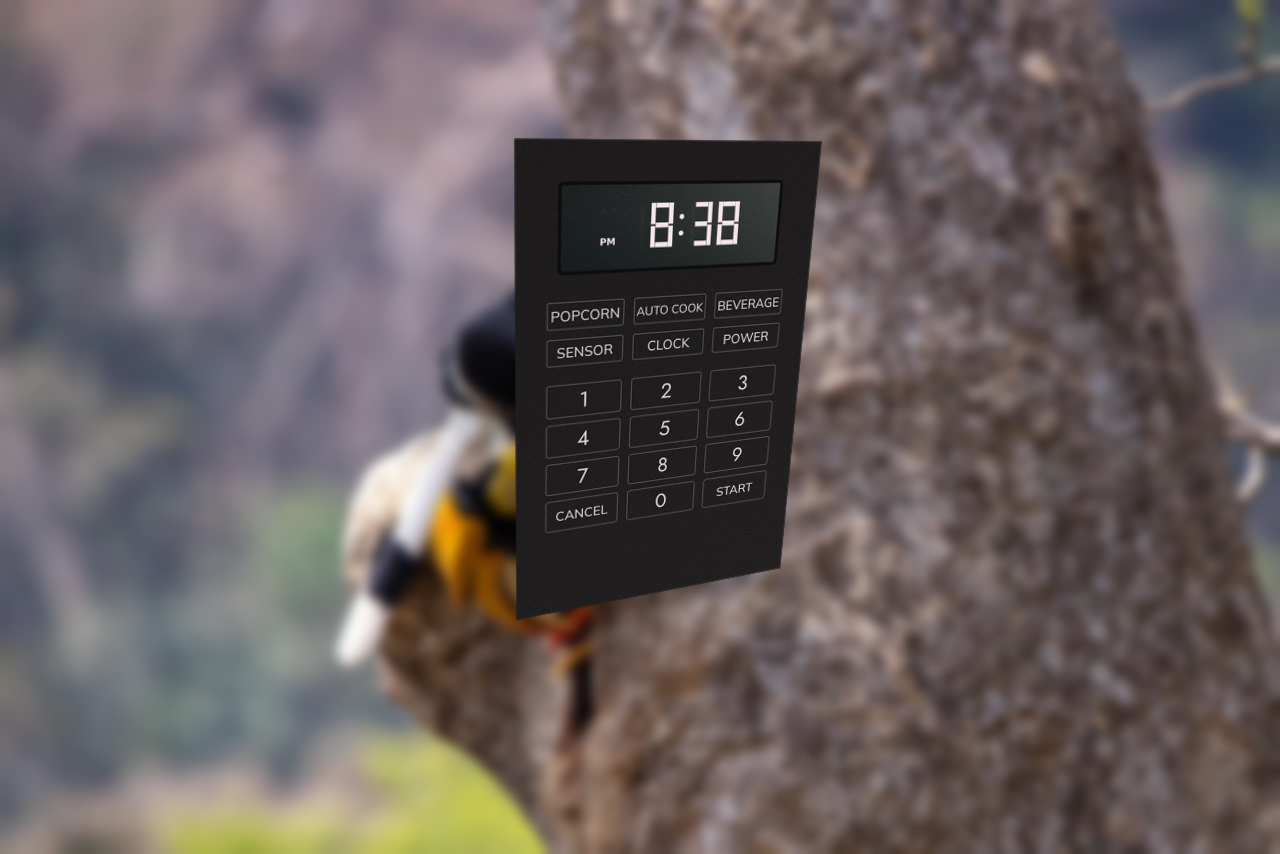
8:38
